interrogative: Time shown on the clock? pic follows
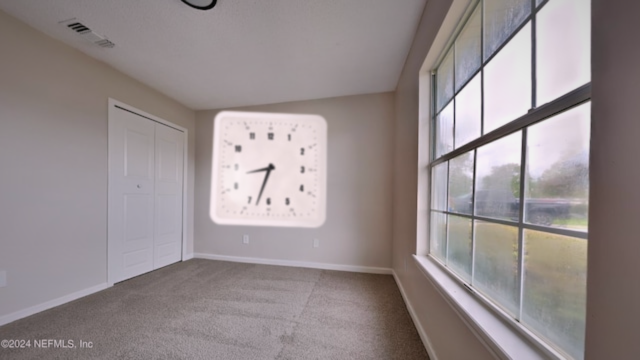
8:33
